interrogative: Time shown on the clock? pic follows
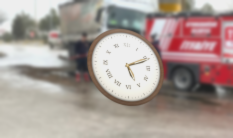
5:11
